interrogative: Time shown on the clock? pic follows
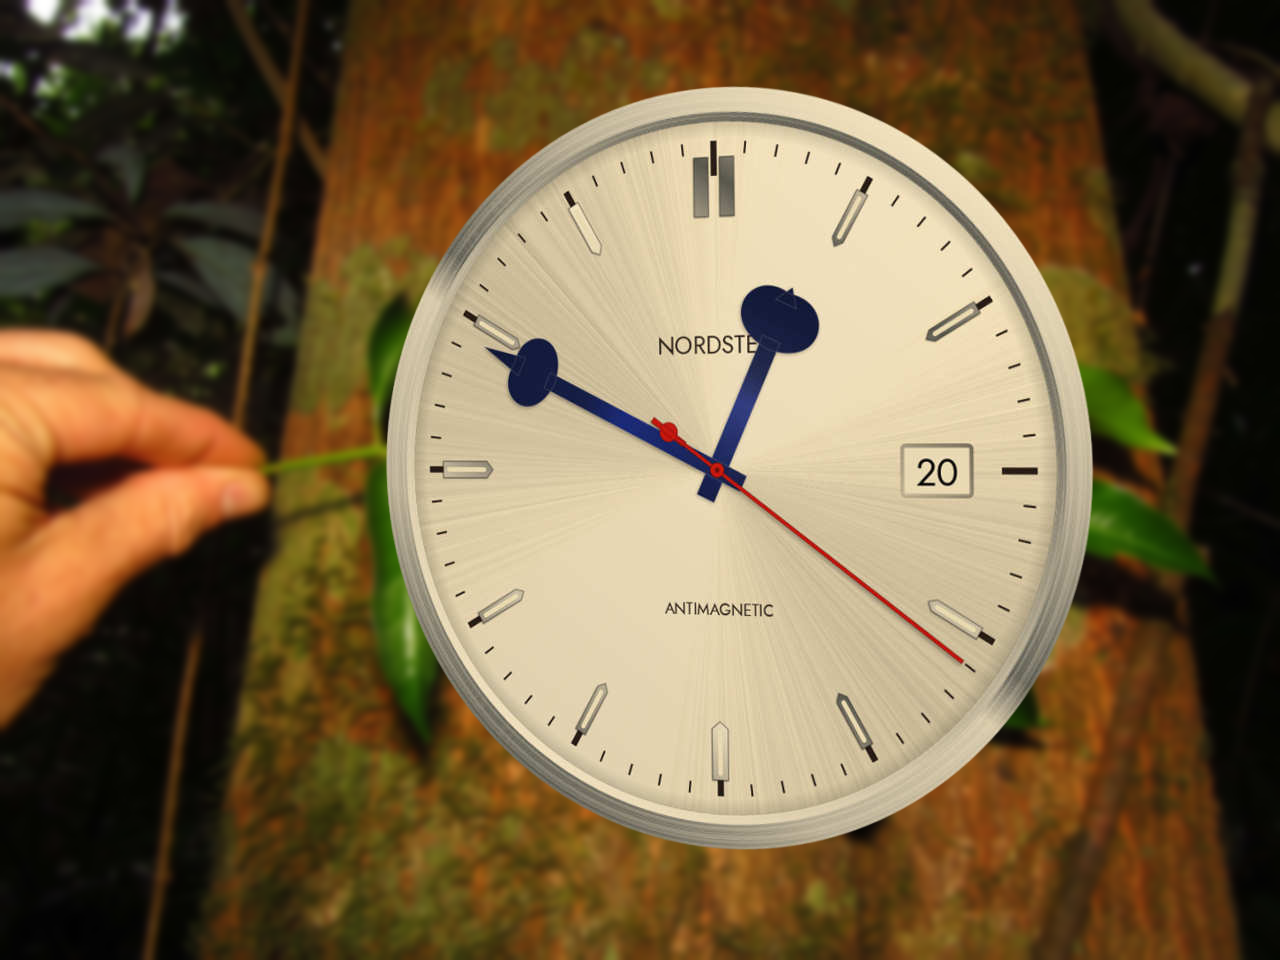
12:49:21
